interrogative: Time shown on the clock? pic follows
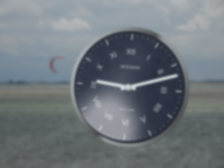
9:12
